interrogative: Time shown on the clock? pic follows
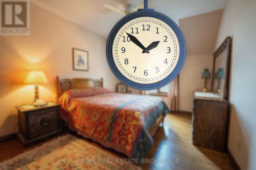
1:52
